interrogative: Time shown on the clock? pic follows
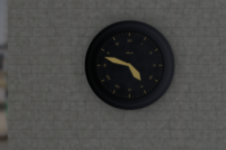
4:48
